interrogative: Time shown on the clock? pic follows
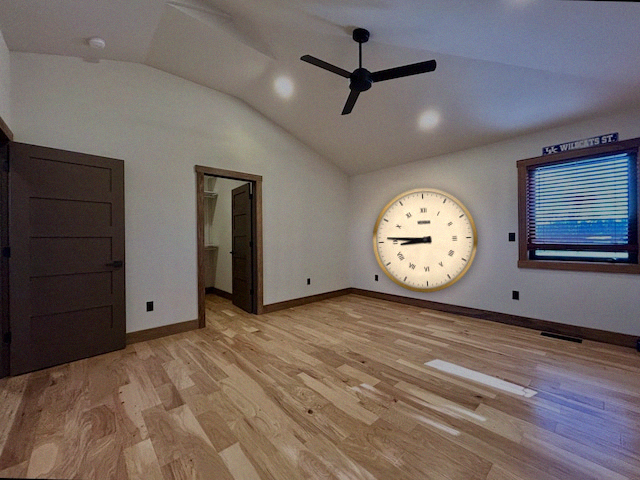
8:46
